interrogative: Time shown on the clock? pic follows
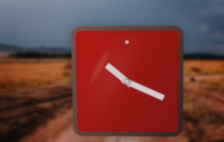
10:19
